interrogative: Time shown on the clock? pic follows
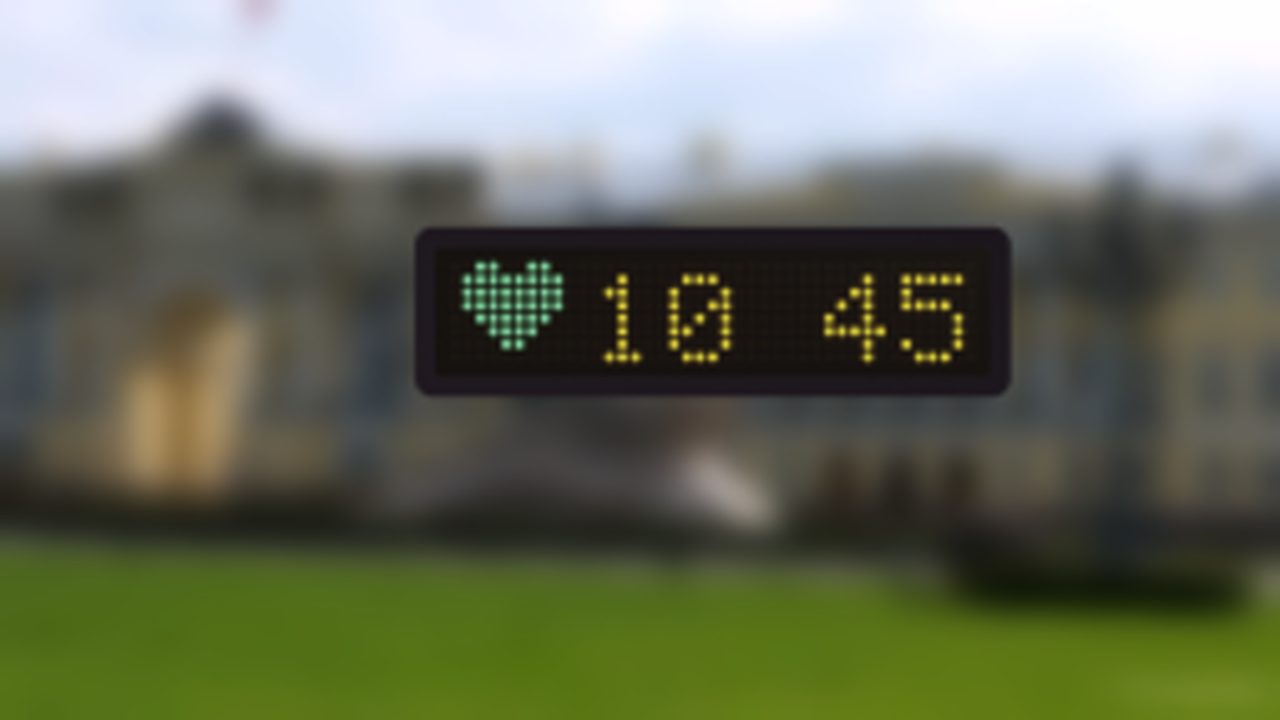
10:45
